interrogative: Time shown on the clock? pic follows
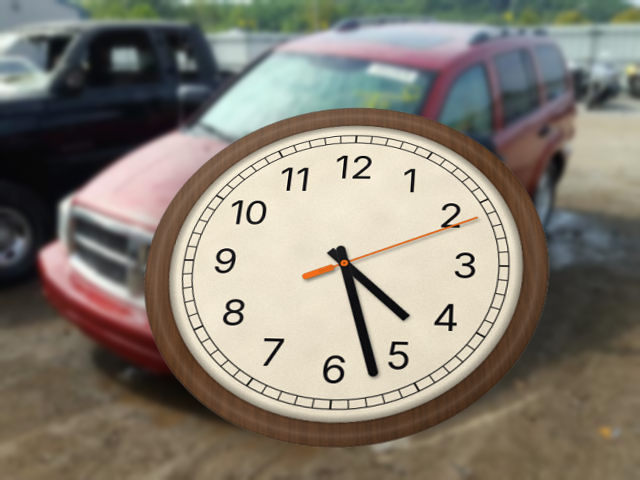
4:27:11
